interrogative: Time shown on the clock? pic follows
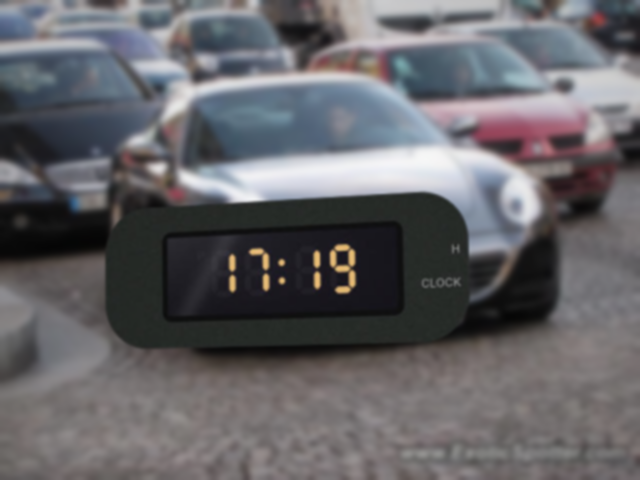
17:19
